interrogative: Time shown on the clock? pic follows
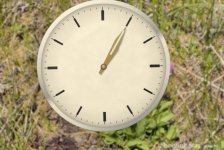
1:05
